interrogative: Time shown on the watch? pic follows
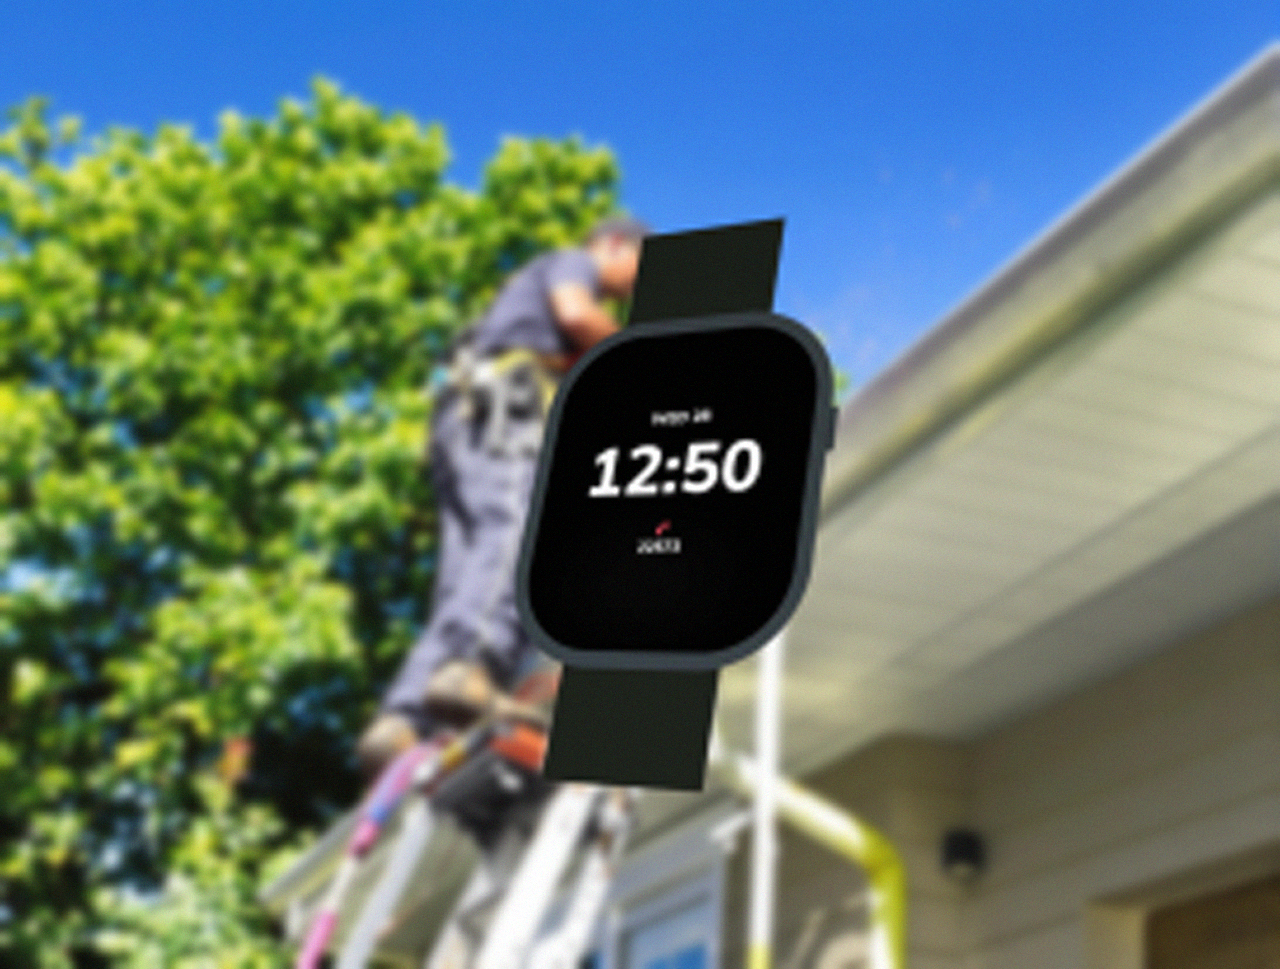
12:50
